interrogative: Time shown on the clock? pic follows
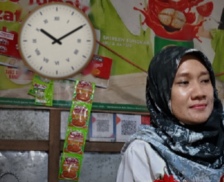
10:10
